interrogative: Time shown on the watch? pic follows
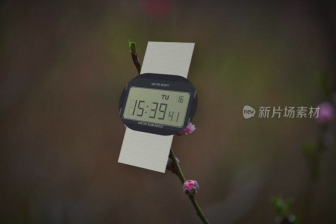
15:39:41
